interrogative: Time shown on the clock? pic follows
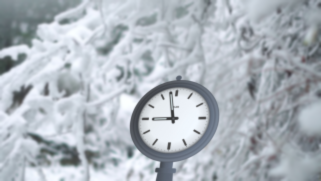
8:58
